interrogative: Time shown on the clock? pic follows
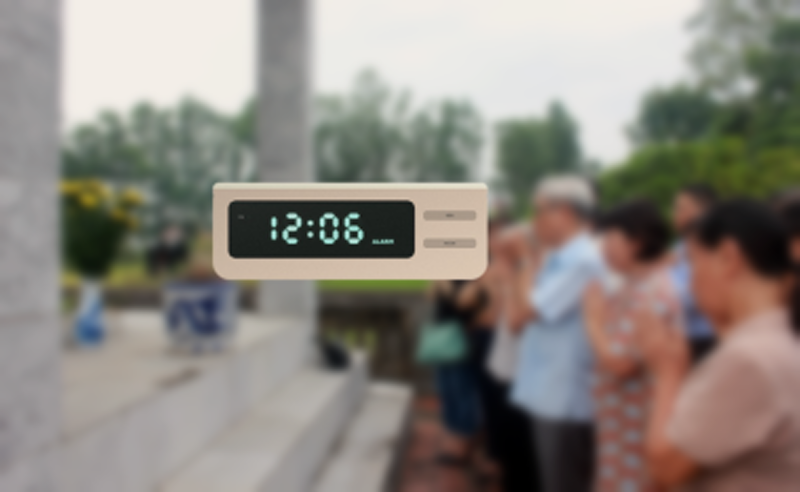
12:06
